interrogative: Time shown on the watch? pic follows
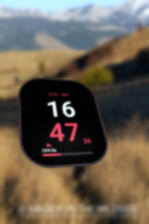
16:47
